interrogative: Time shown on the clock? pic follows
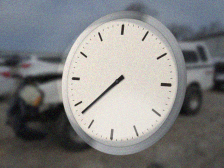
7:38
